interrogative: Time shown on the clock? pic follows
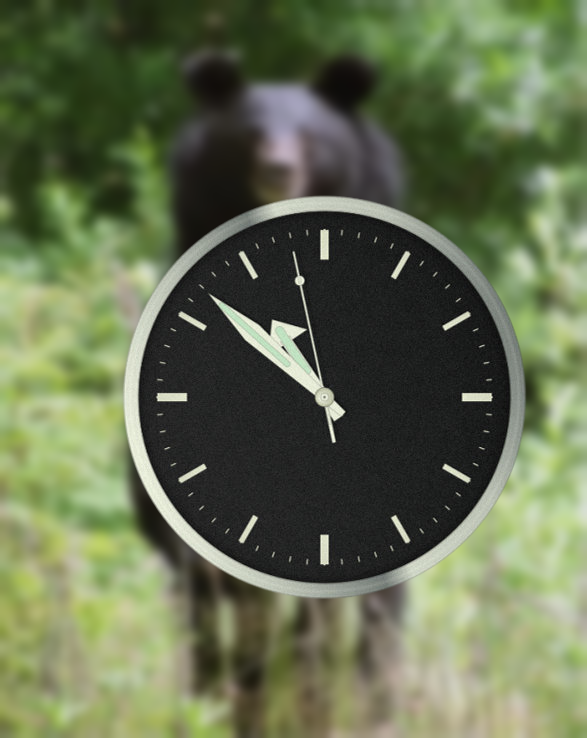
10:51:58
